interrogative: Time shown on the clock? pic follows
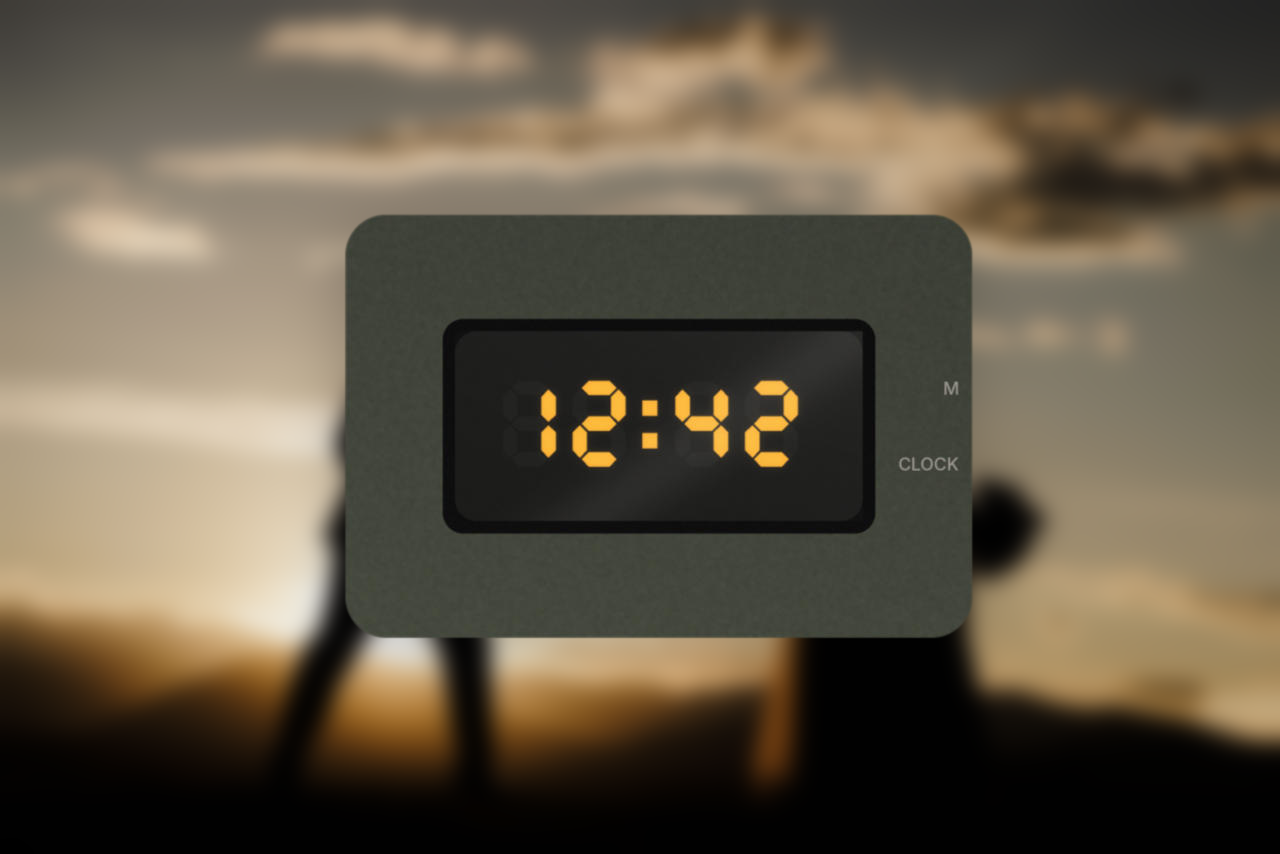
12:42
